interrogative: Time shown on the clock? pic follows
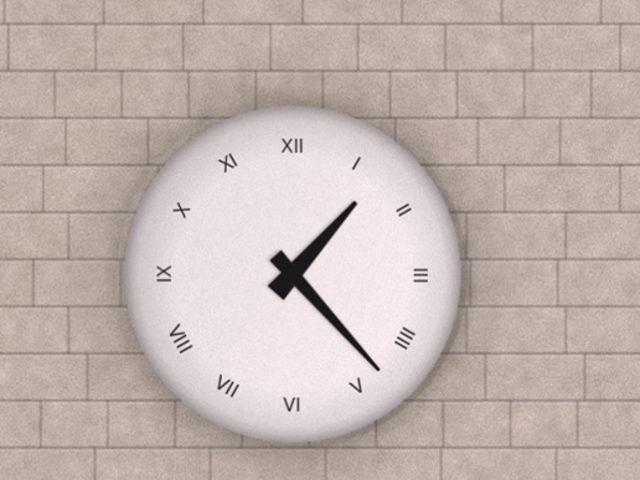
1:23
